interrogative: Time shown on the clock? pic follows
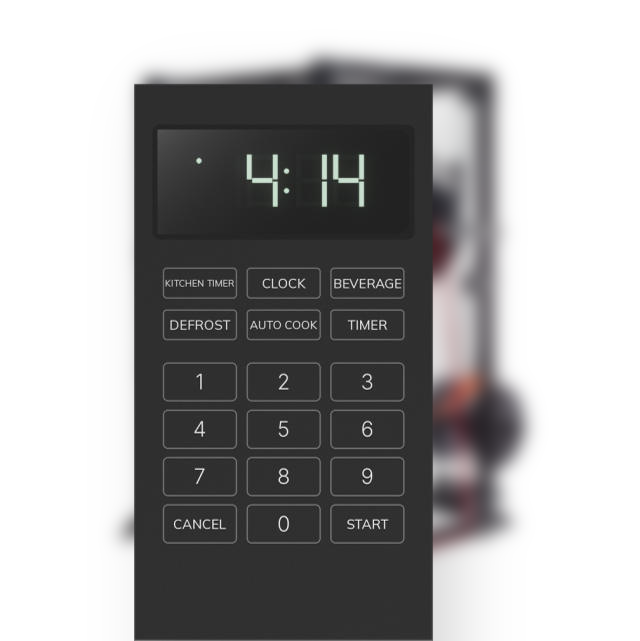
4:14
